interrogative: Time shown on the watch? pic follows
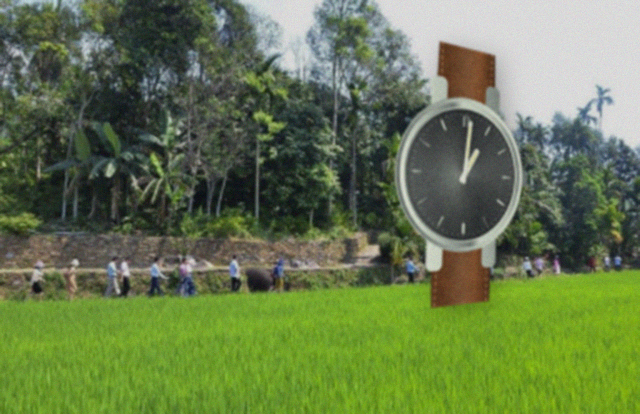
1:01
